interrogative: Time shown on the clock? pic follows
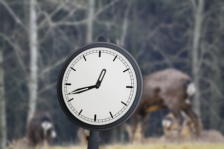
12:42
